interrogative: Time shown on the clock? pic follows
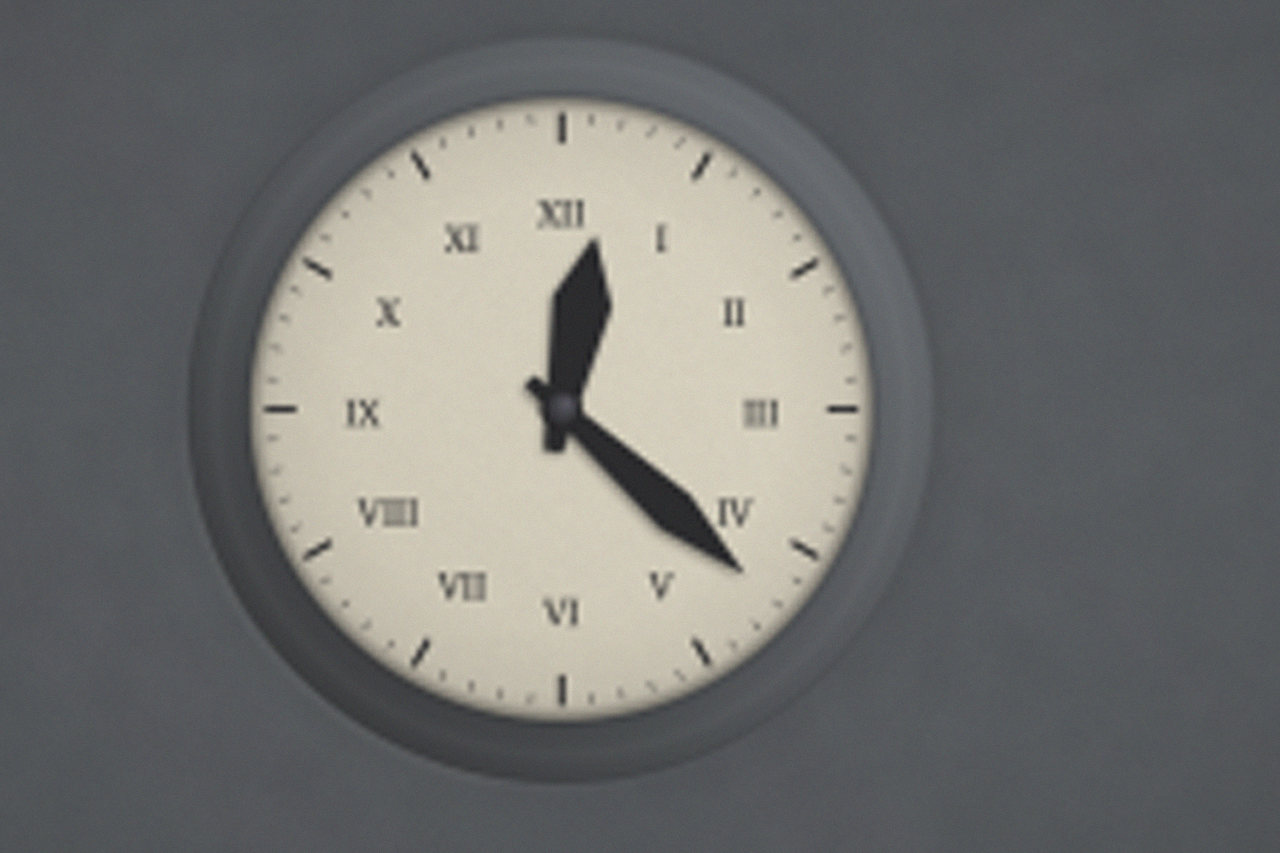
12:22
